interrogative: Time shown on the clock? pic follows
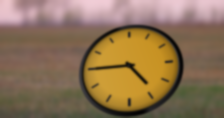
4:45
